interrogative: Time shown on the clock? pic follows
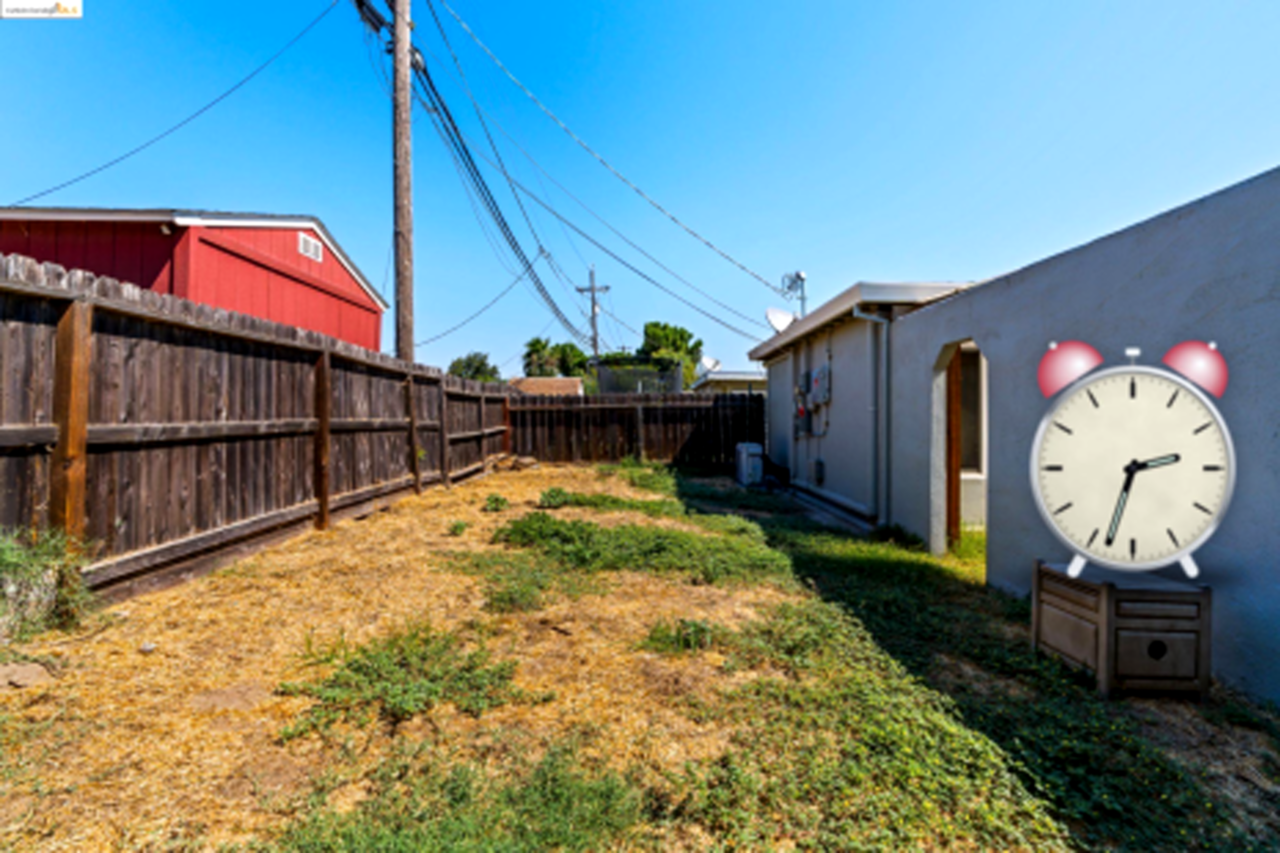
2:33
